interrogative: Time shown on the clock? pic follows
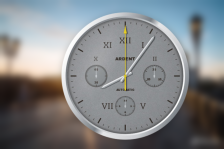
8:06
